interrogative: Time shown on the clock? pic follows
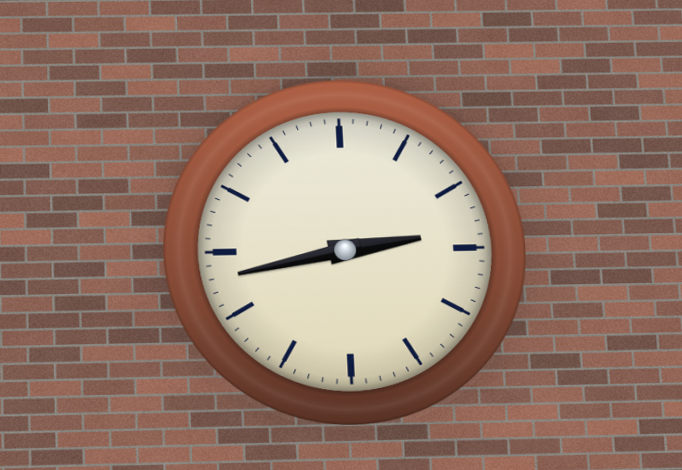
2:43
